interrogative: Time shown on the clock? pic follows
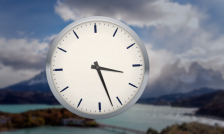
3:27
